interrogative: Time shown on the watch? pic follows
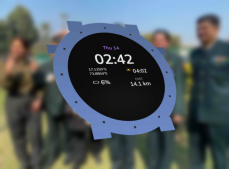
2:42
